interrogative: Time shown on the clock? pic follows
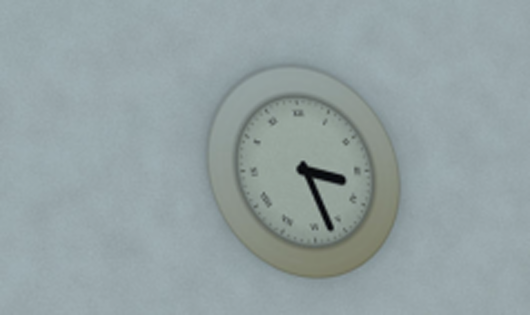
3:27
